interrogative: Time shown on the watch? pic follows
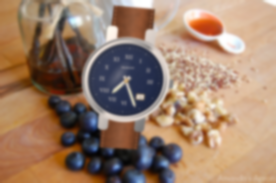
7:26
